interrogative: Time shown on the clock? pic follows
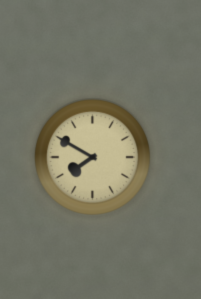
7:50
